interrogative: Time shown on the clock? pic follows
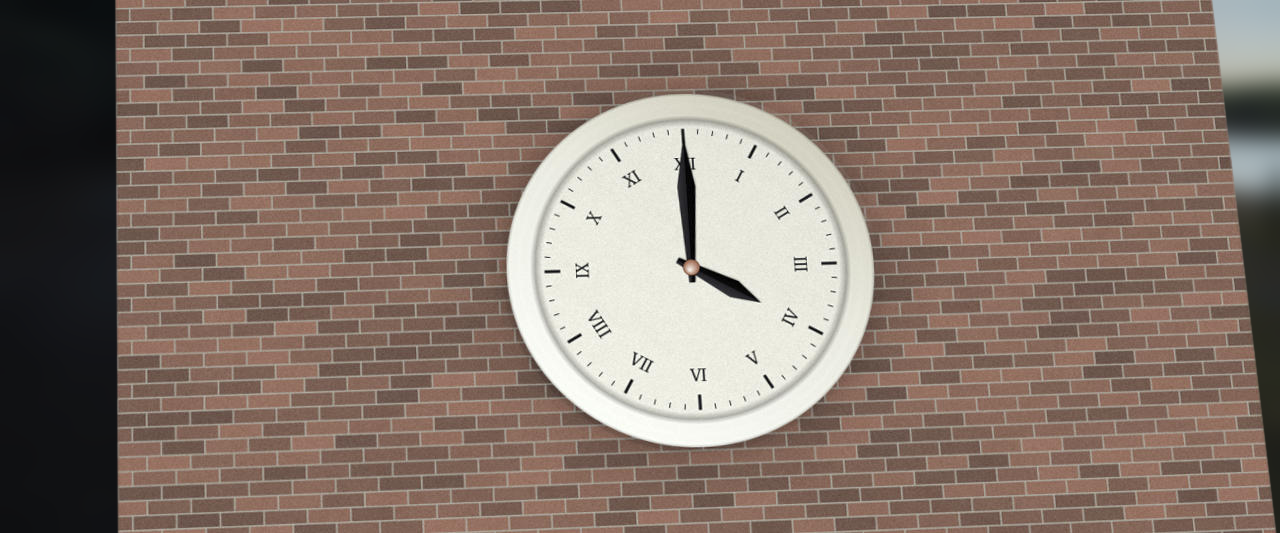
4:00
